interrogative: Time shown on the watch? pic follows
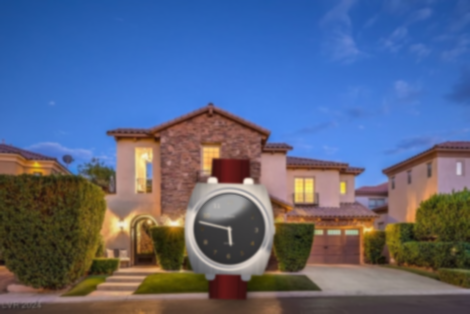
5:47
